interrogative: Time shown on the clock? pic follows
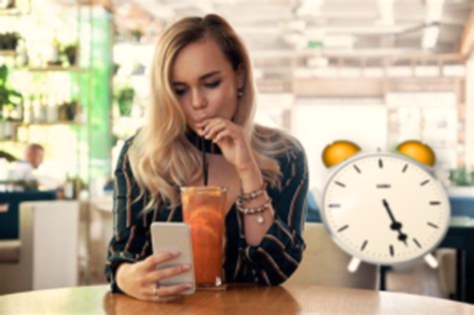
5:27
